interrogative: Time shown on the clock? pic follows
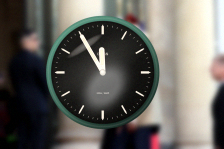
11:55
